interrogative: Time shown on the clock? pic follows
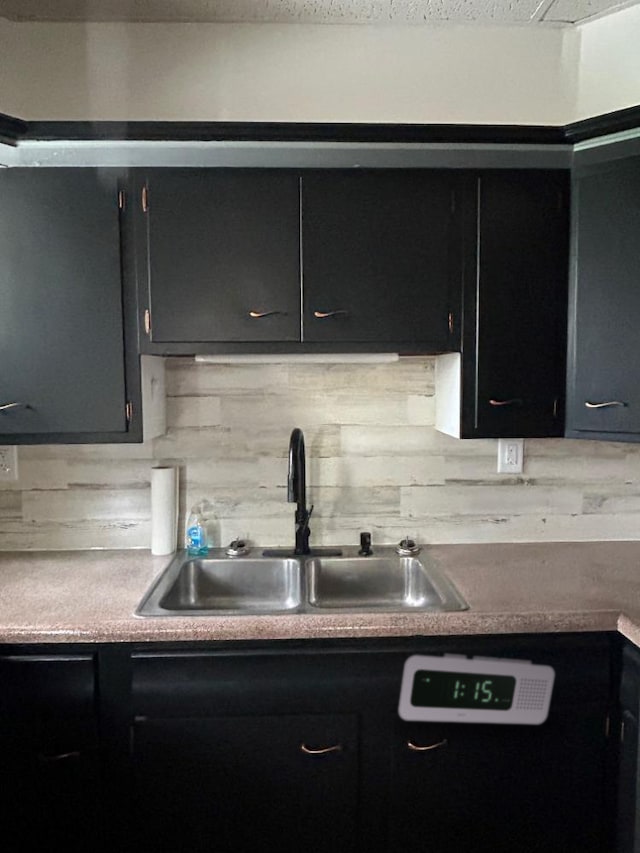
1:15
